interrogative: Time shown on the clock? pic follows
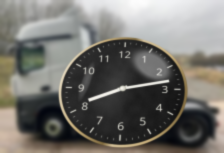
8:13
